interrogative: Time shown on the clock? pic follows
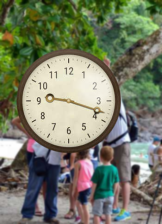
9:18
